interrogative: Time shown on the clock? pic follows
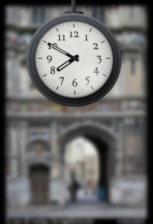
7:50
